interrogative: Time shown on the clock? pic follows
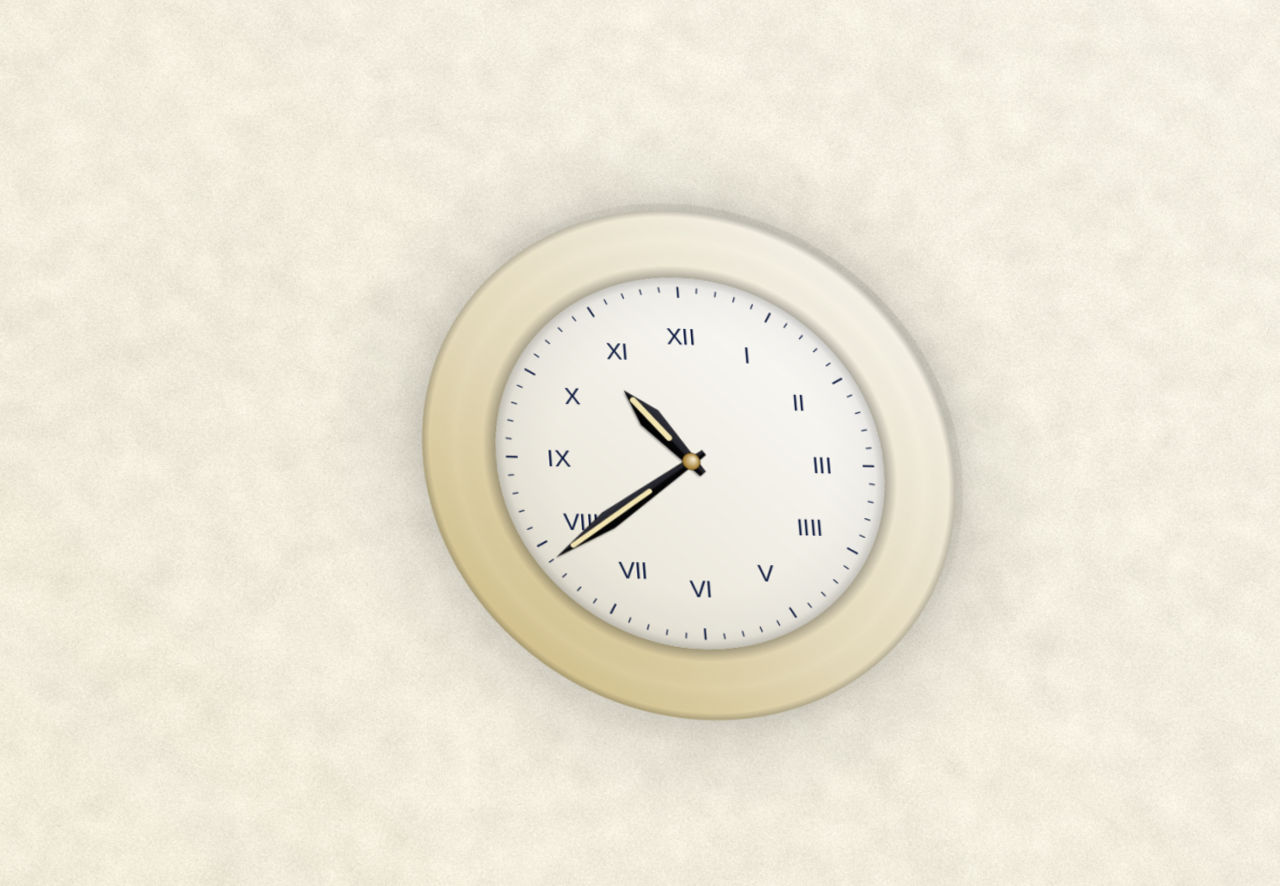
10:39
